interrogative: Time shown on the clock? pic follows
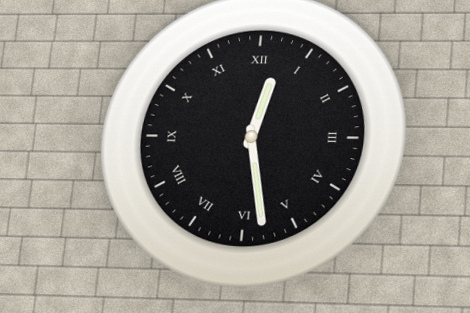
12:28
